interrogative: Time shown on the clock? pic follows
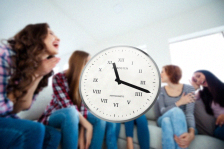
11:18
